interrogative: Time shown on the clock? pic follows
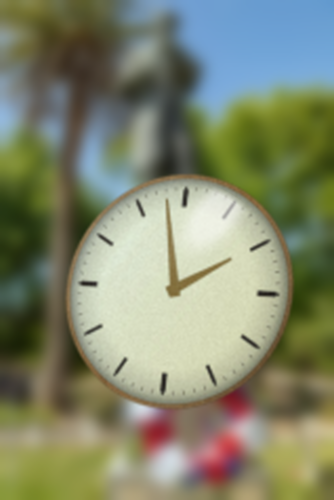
1:58
